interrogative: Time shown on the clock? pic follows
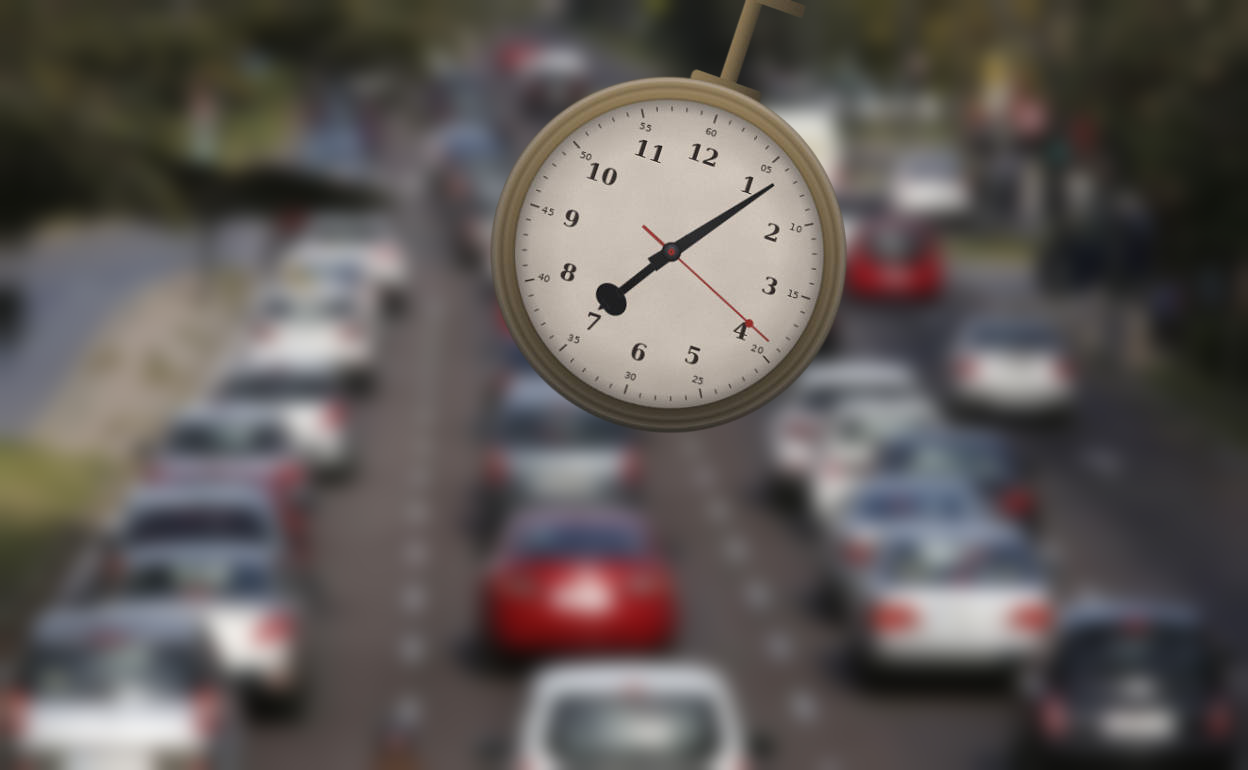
7:06:19
